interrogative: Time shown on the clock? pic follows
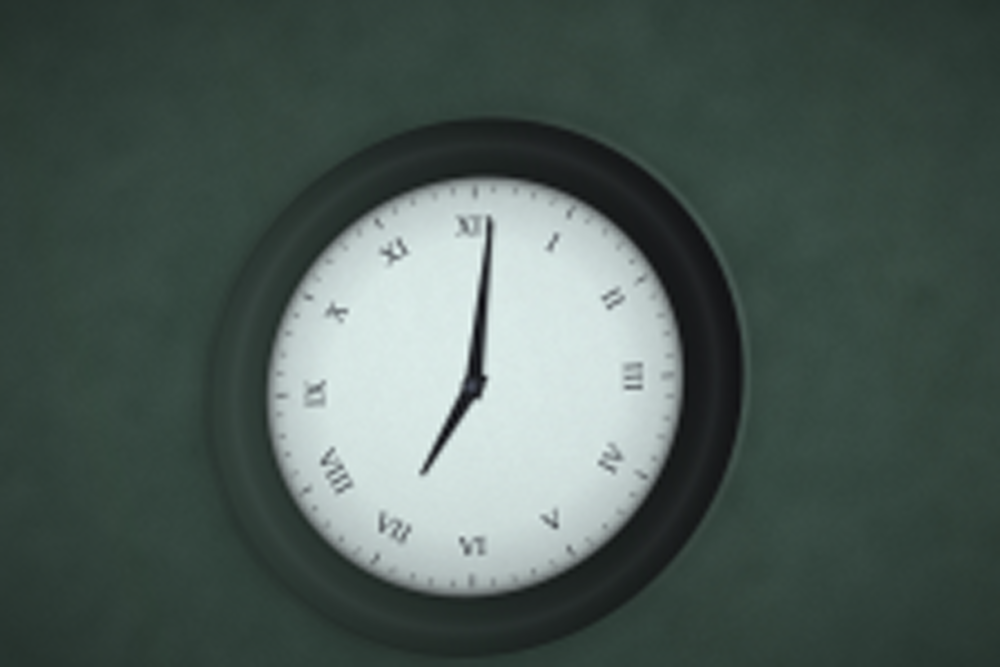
7:01
